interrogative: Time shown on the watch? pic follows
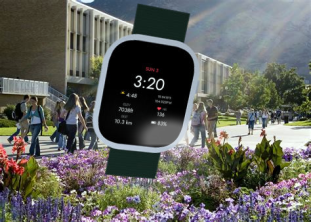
3:20
